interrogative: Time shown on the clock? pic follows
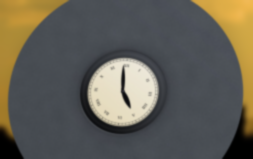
4:59
